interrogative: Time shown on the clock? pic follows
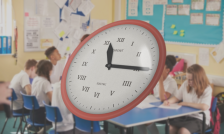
11:15
